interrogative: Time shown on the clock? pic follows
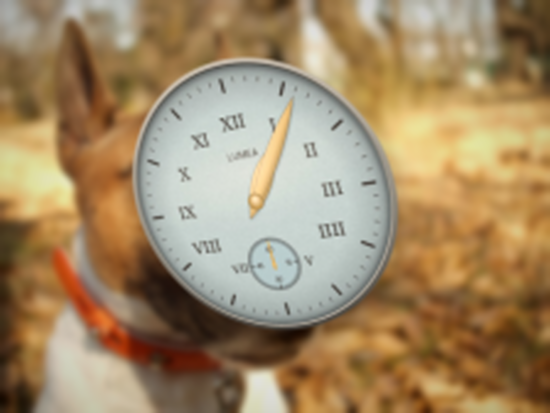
1:06
